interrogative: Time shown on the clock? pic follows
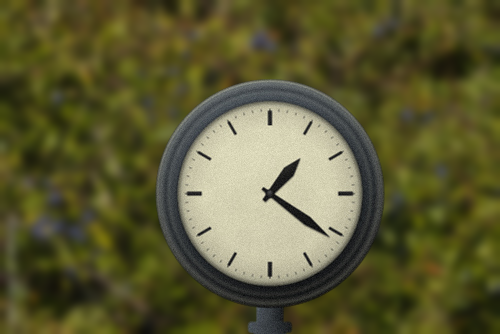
1:21
